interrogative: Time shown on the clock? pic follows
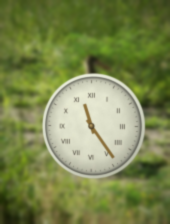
11:24
